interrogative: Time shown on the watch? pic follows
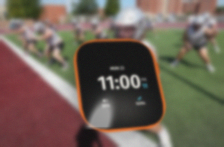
11:00
